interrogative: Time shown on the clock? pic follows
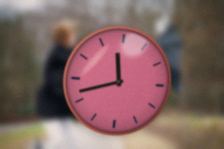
11:42
